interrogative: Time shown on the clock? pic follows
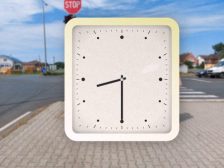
8:30
